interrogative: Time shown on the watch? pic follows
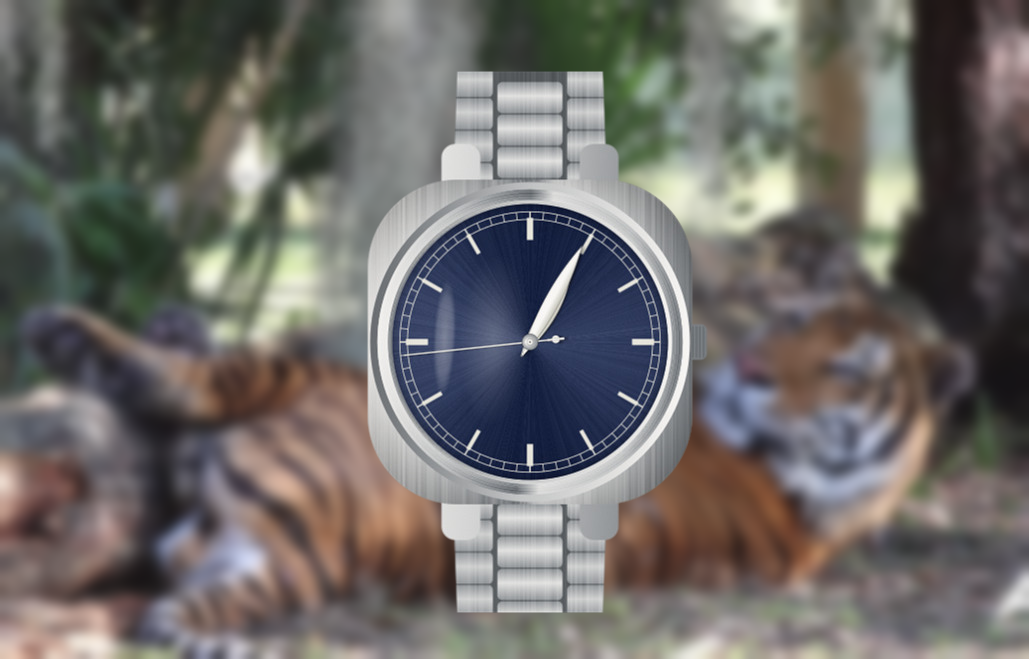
1:04:44
